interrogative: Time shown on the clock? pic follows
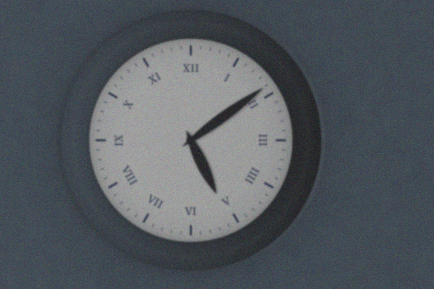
5:09
